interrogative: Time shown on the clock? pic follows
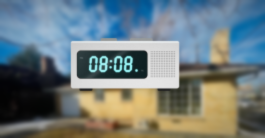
8:08
